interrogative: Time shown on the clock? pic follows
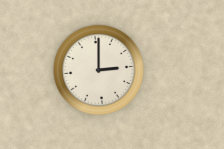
3:01
